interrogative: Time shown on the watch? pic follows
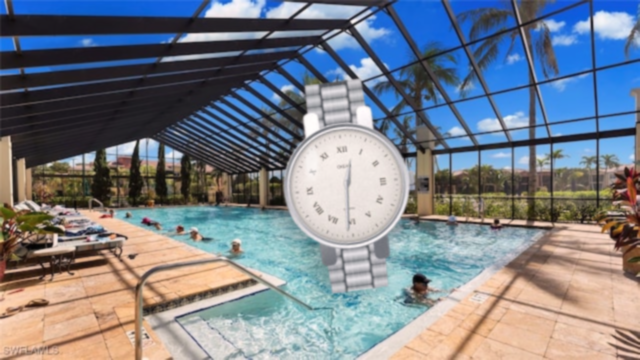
12:31
